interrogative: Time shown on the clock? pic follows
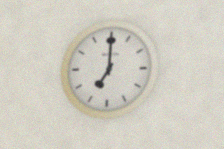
7:00
